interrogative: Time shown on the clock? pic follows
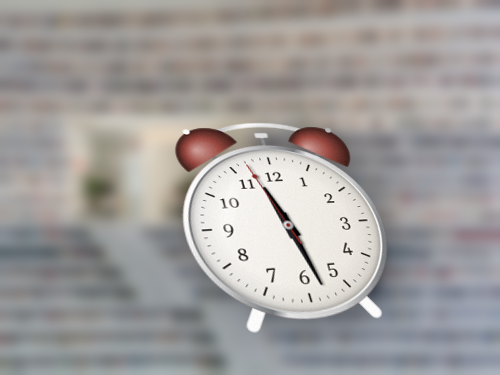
11:27:57
